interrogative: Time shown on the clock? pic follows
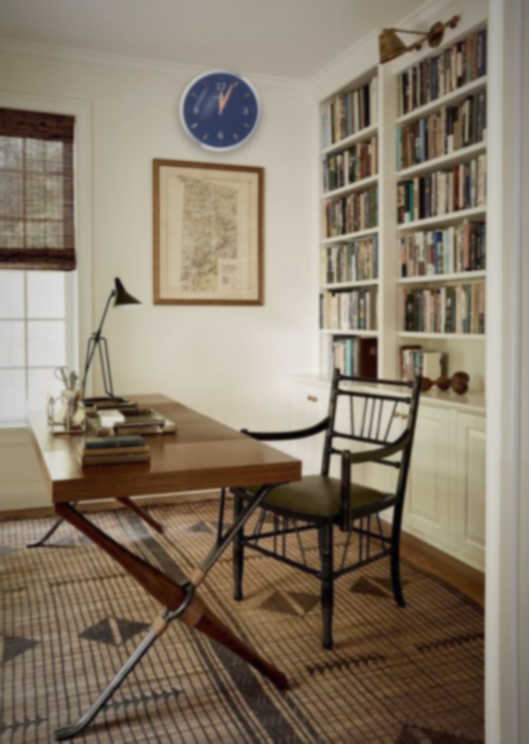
12:04
